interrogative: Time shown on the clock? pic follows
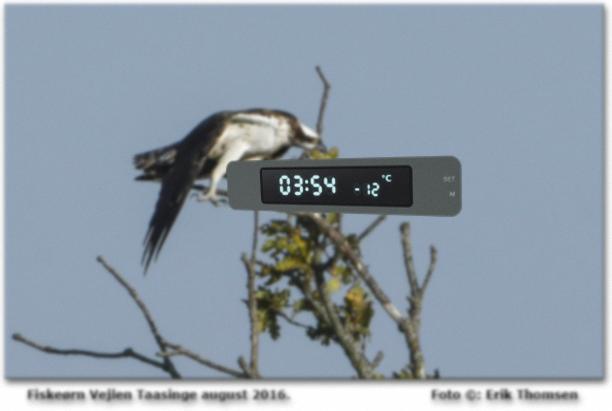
3:54
